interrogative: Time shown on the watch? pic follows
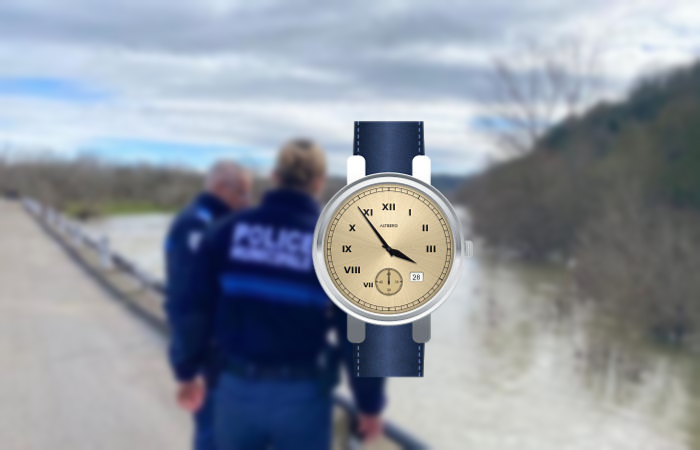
3:54
